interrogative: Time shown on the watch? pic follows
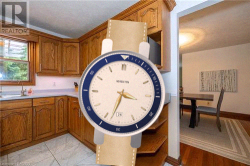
3:33
